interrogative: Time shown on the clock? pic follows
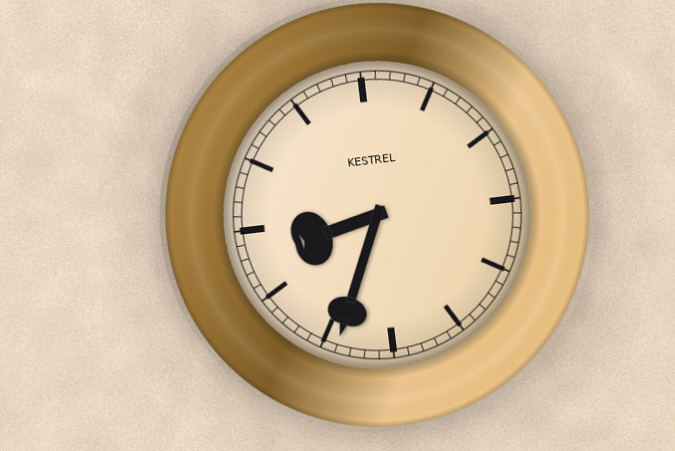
8:34
